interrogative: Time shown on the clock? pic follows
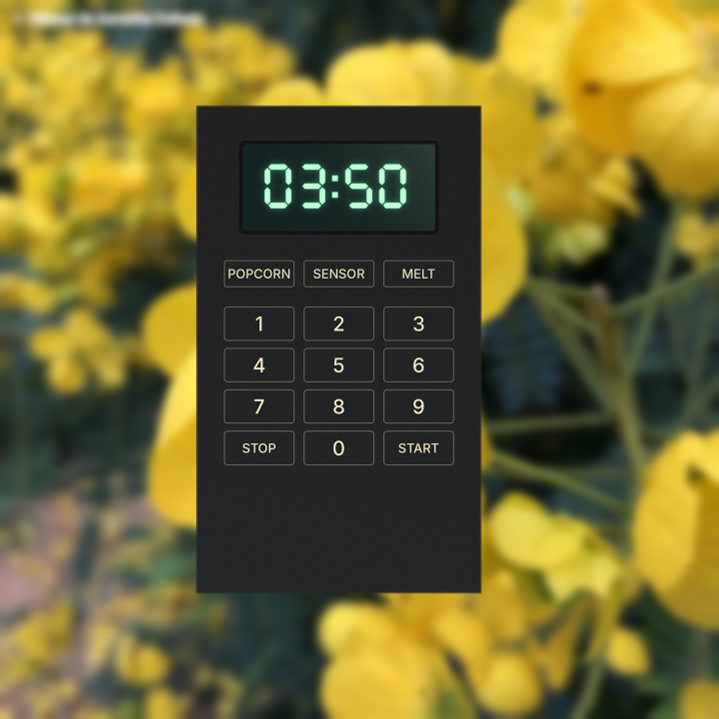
3:50
